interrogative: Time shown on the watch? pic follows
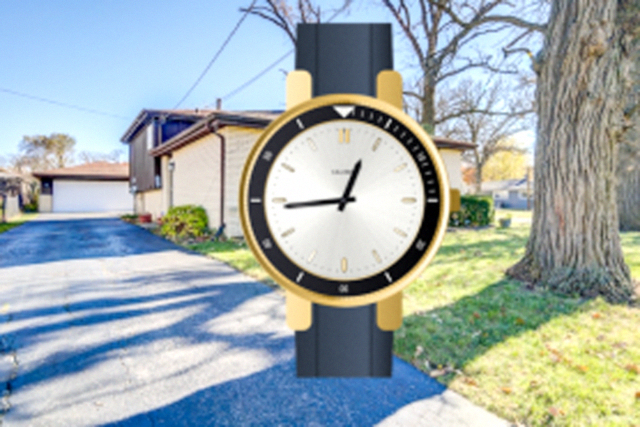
12:44
